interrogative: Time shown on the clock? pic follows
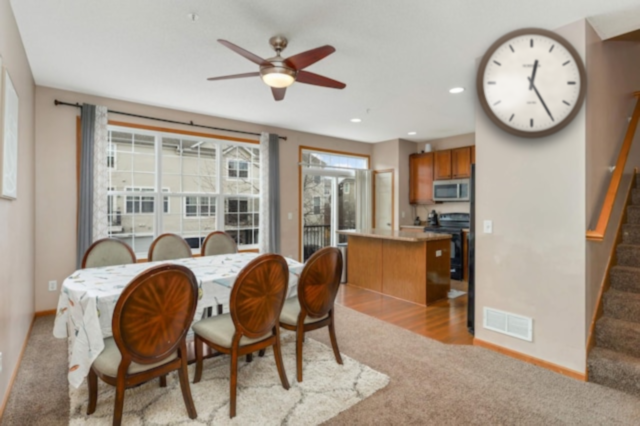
12:25
